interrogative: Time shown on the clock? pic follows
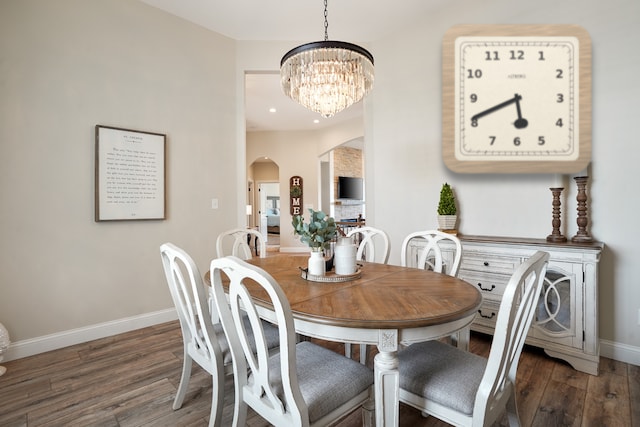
5:41
